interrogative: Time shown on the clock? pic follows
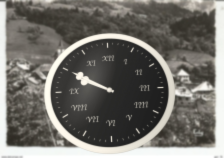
9:50
